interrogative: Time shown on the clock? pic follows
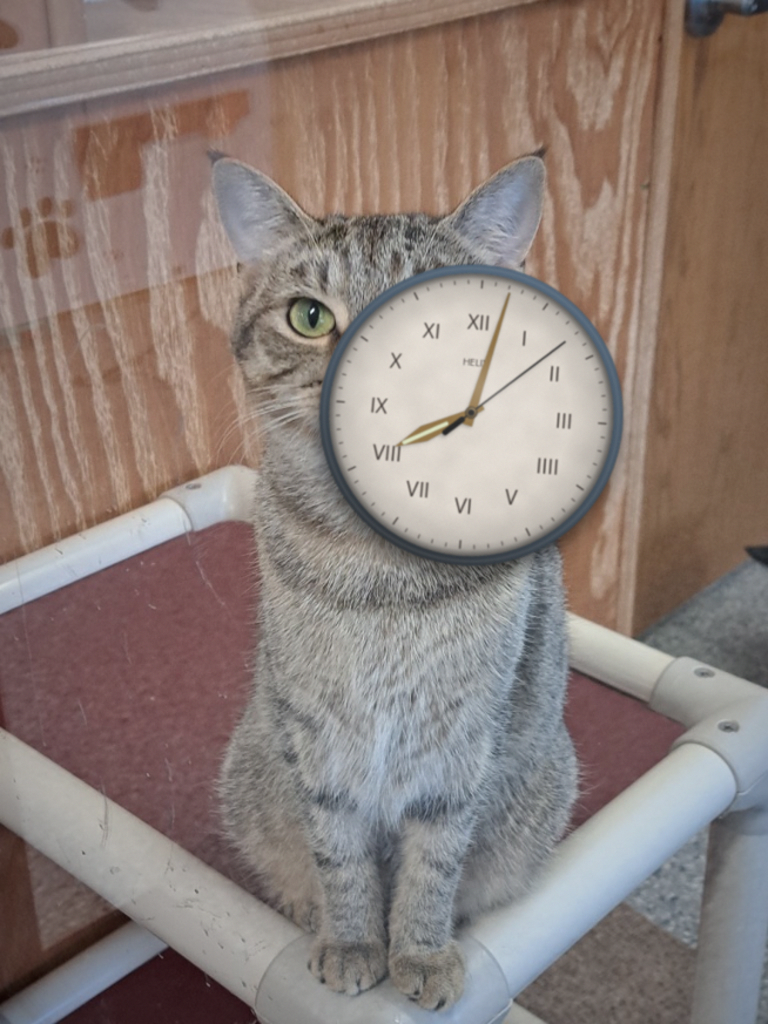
8:02:08
